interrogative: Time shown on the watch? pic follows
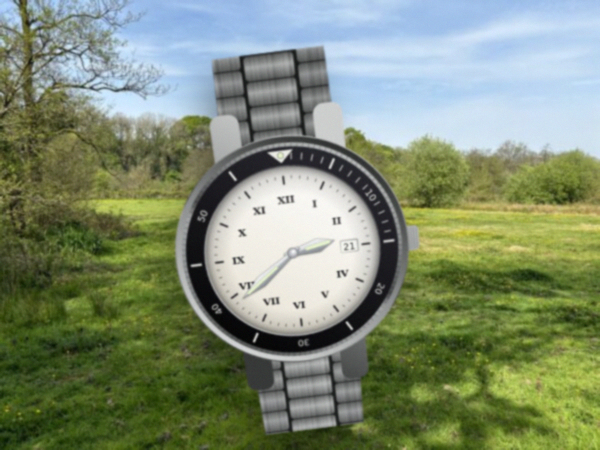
2:39
